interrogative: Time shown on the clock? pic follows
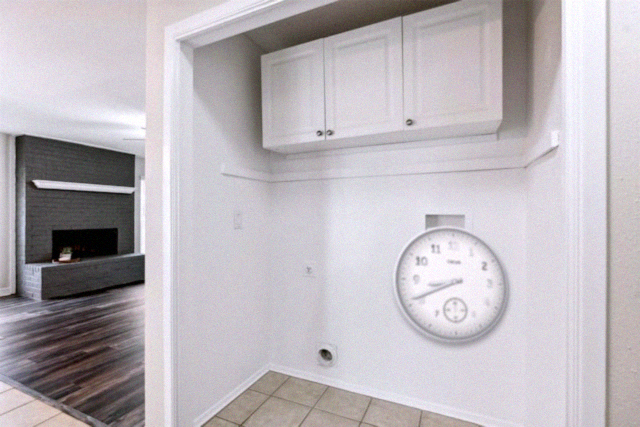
8:41
